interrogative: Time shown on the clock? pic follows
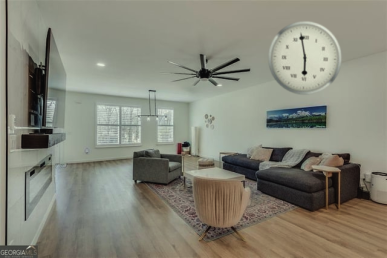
5:58
